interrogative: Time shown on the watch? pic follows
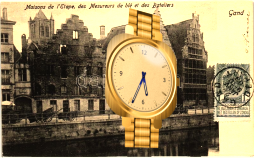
5:34
